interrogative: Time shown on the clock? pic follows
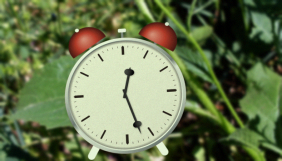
12:27
